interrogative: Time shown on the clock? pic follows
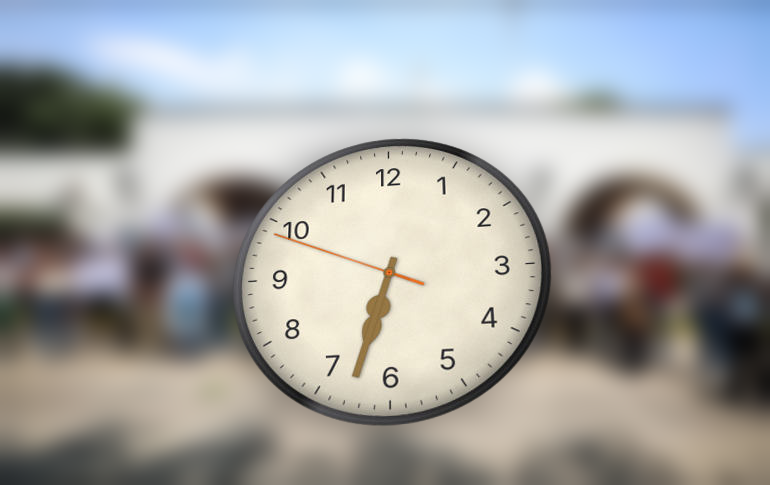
6:32:49
